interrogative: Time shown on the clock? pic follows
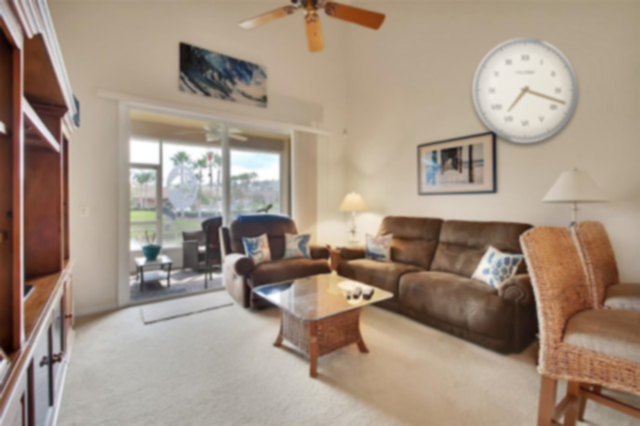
7:18
